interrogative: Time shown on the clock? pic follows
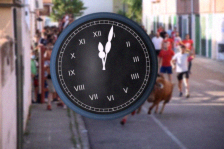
12:04
